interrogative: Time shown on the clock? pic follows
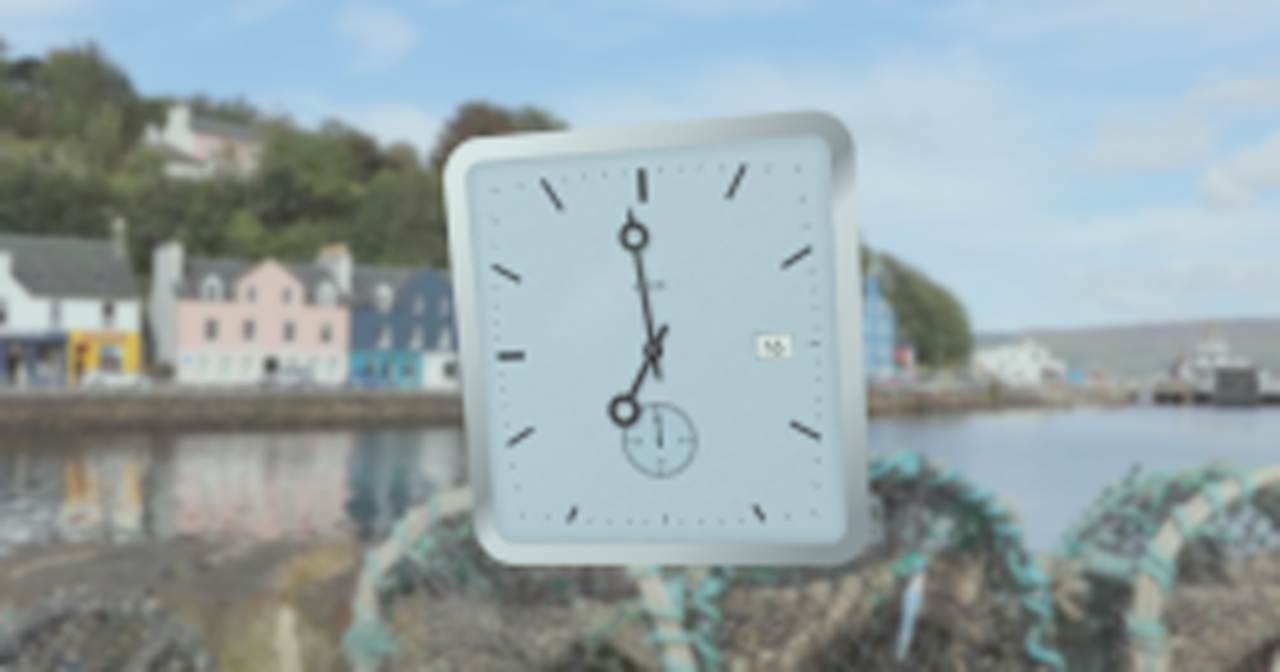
6:59
